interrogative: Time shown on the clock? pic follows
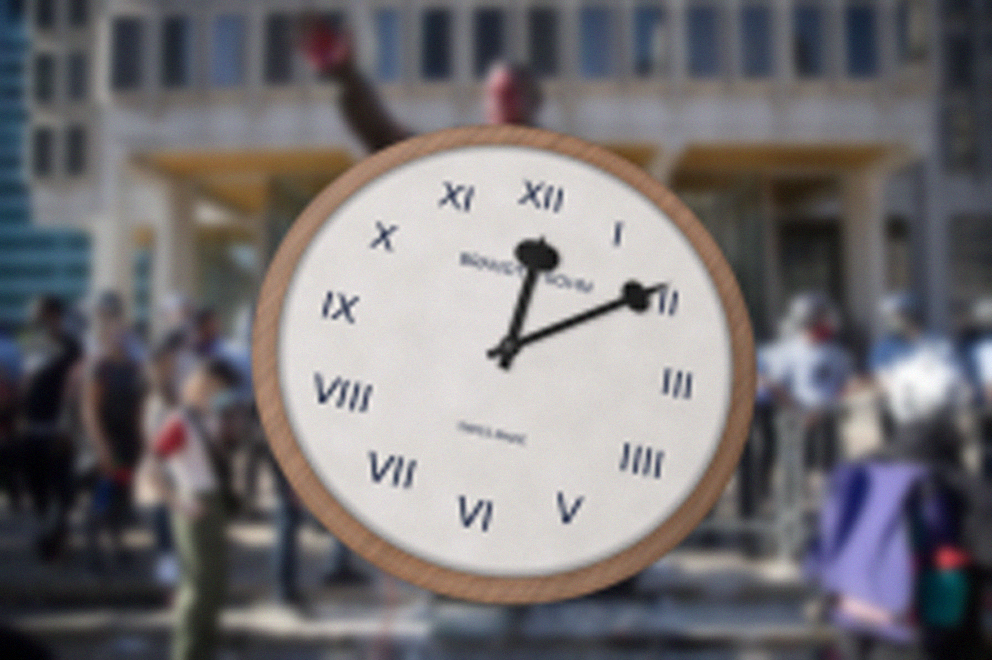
12:09
